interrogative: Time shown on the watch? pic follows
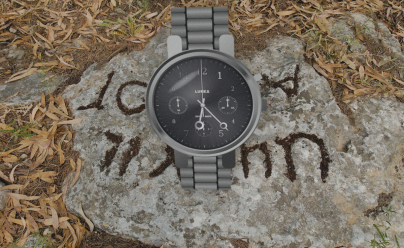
6:23
